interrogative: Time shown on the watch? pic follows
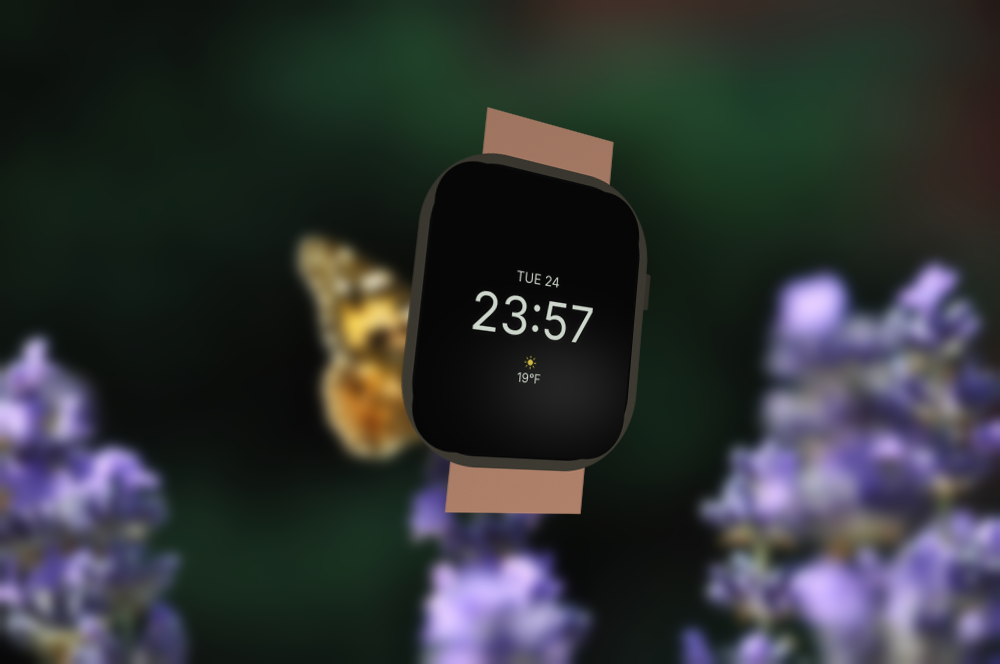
23:57
